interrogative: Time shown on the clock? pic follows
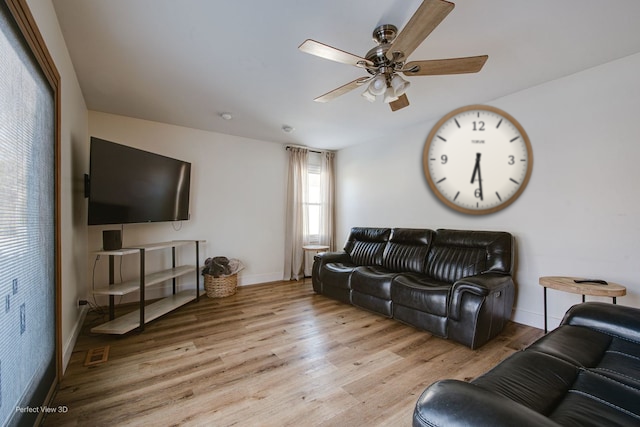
6:29
